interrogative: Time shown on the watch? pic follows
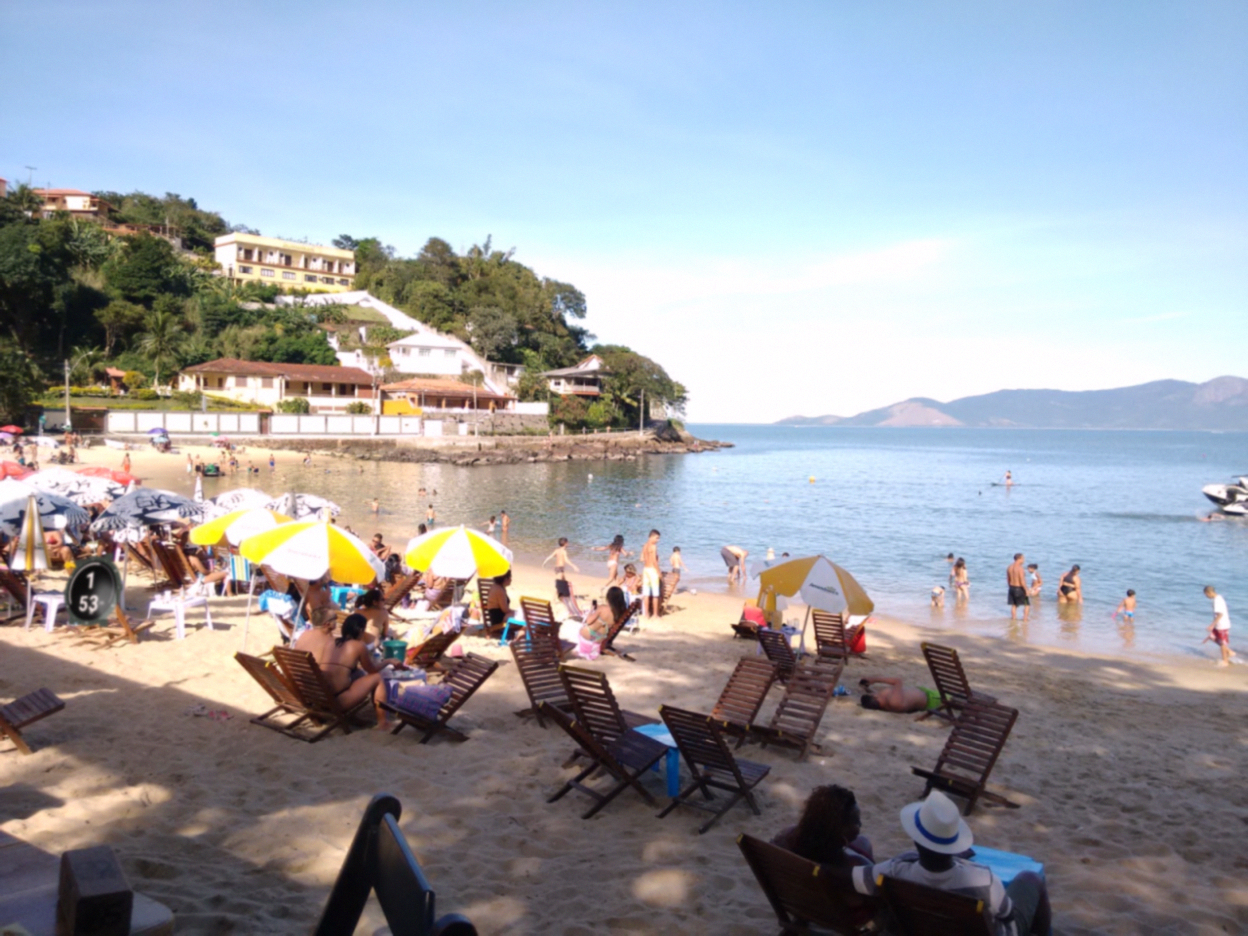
1:53
